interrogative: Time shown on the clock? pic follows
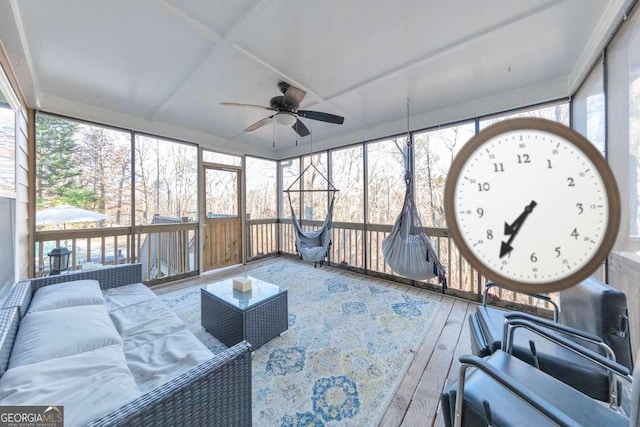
7:36
